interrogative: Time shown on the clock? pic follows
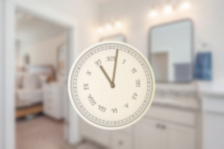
11:02
